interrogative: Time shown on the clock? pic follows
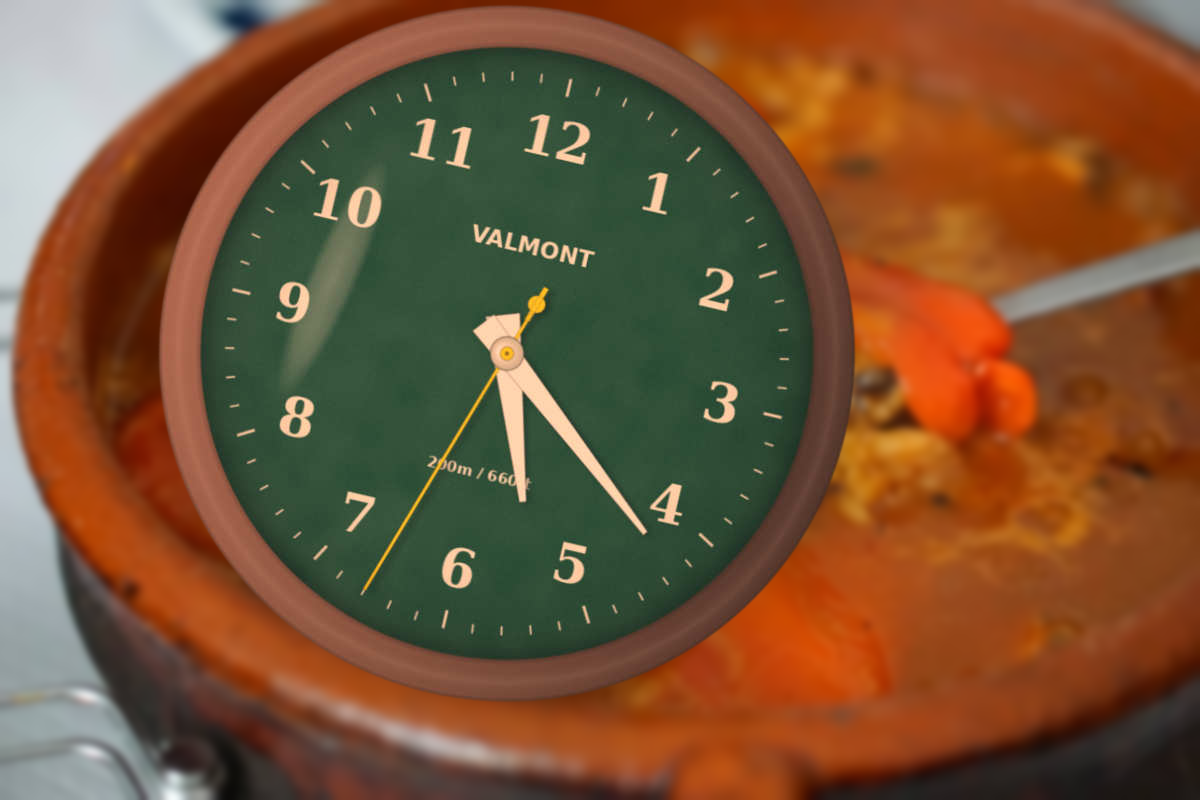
5:21:33
